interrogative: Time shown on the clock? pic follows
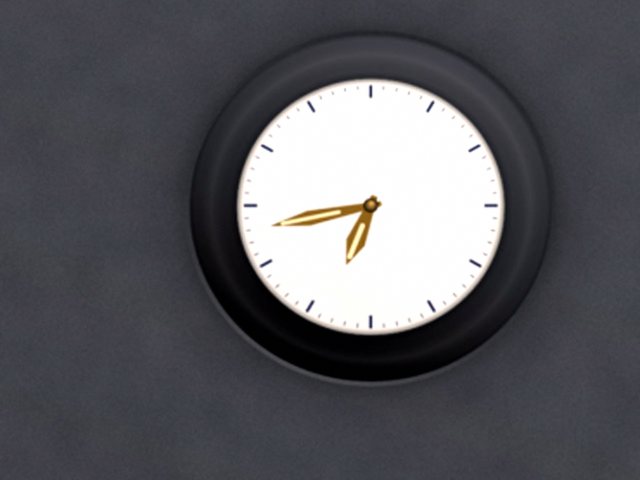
6:43
